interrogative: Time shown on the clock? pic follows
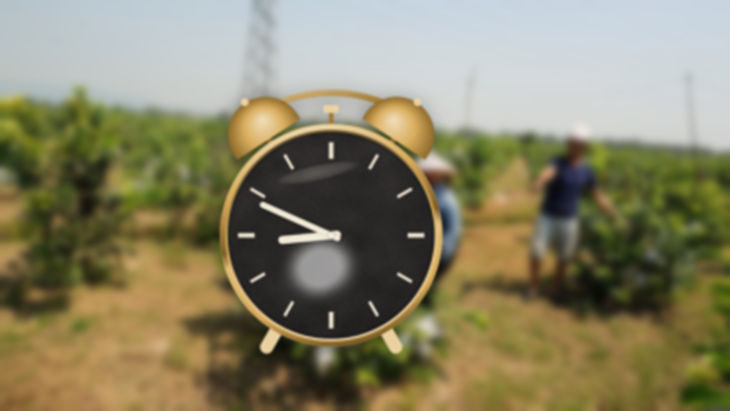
8:49
